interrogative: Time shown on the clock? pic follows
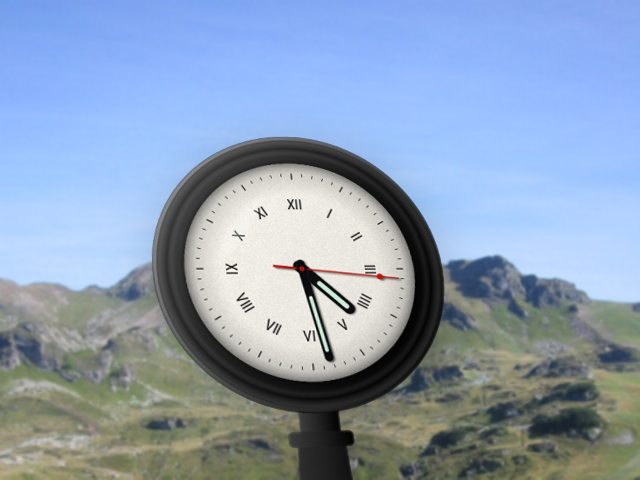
4:28:16
